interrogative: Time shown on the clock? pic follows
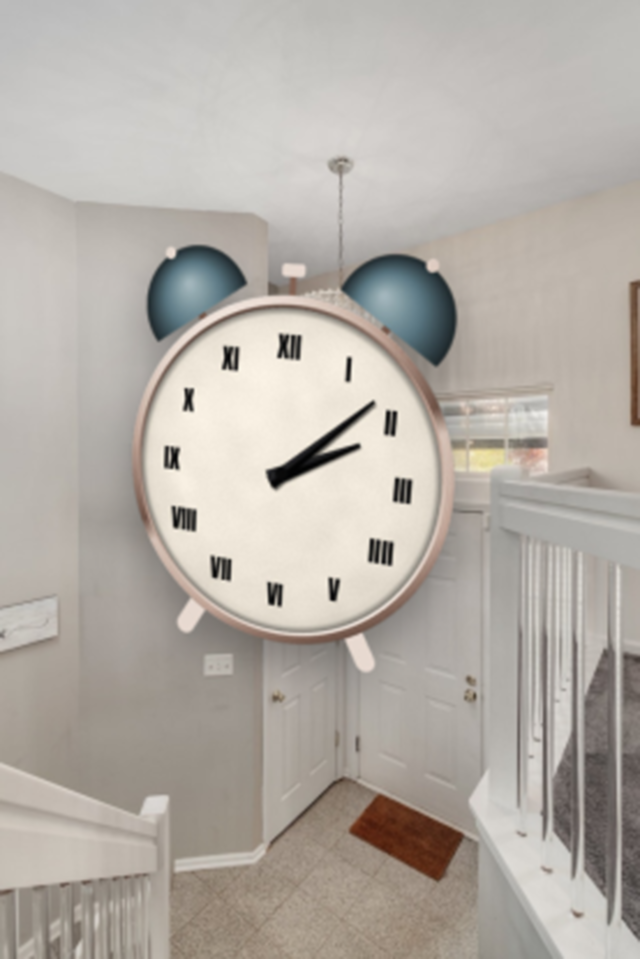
2:08
